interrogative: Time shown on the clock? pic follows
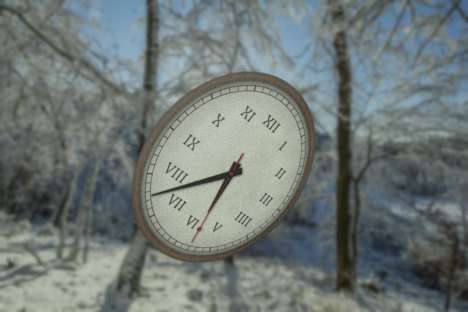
5:37:28
